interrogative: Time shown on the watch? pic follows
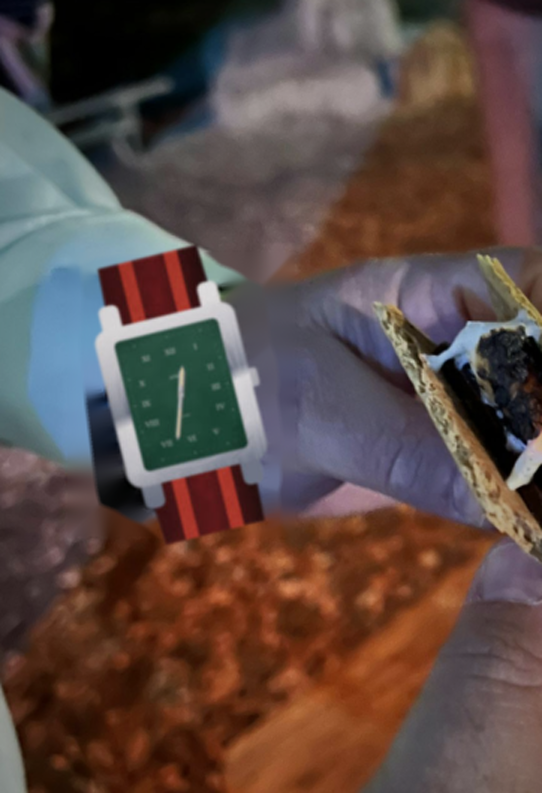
12:33
